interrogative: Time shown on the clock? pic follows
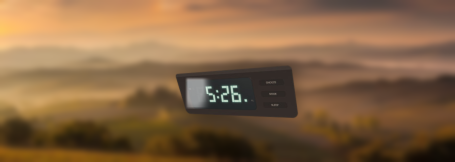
5:26
